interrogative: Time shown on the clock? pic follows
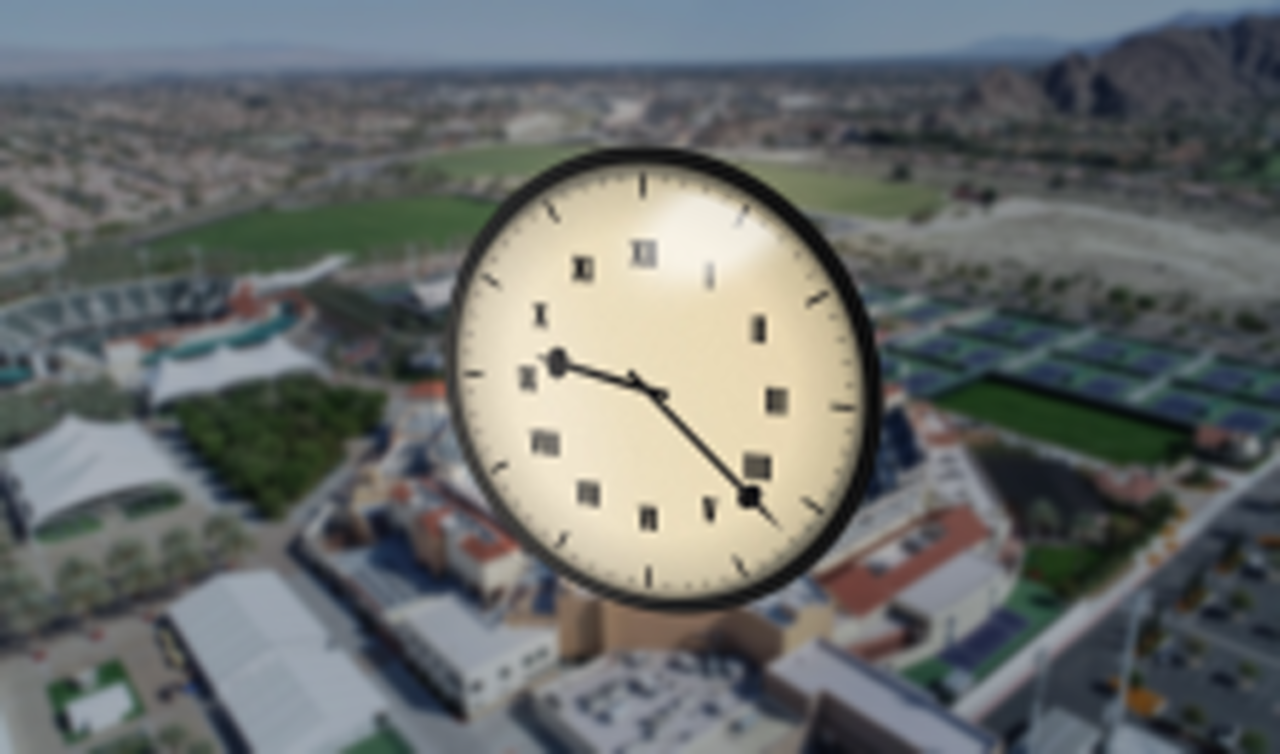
9:22
